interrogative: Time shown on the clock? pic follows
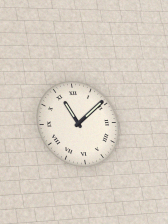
11:09
